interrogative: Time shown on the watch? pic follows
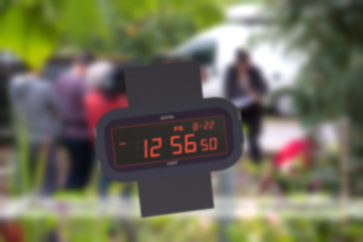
12:56:50
